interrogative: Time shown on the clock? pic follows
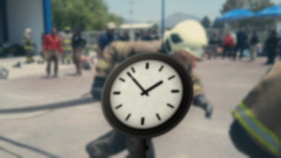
1:53
